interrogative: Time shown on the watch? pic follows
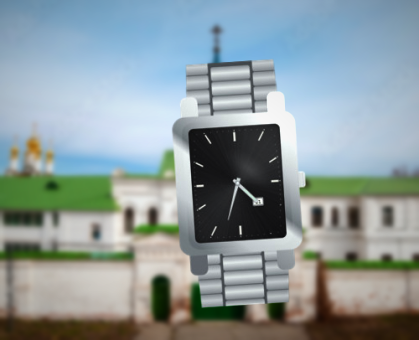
4:33
